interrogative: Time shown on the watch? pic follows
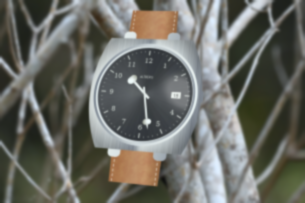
10:28
